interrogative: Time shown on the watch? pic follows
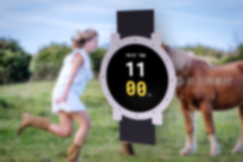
11:00
